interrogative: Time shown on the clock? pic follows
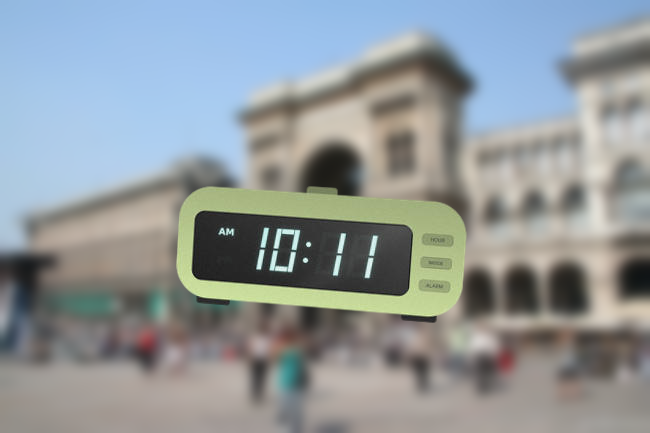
10:11
